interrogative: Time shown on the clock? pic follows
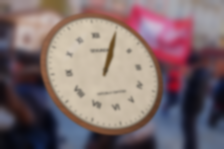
1:05
